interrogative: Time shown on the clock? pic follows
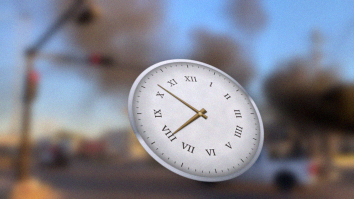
7:52
